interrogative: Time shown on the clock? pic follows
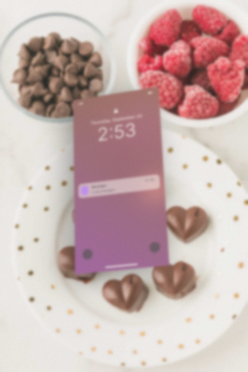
2:53
